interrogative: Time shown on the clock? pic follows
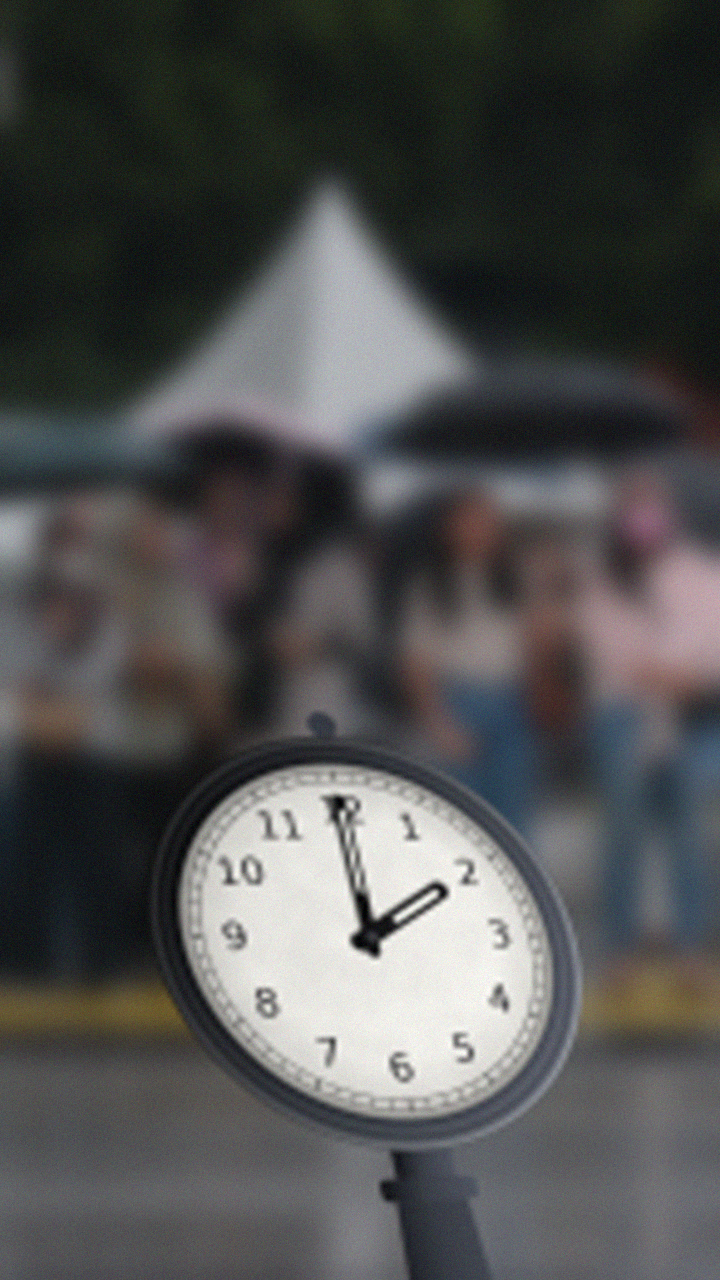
2:00
